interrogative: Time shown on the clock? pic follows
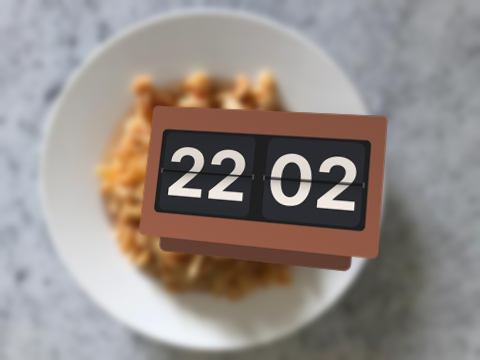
22:02
